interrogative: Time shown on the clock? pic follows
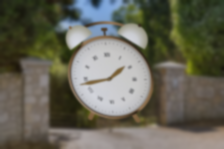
1:43
